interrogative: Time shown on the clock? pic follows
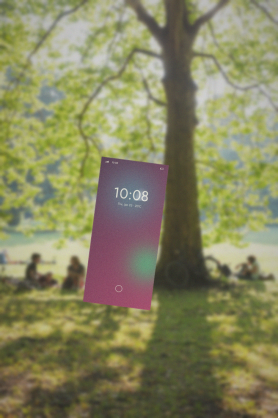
10:08
